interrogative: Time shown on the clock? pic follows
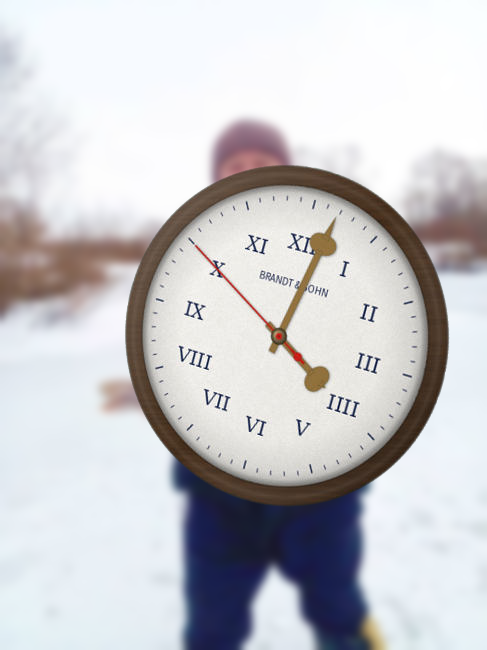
4:01:50
